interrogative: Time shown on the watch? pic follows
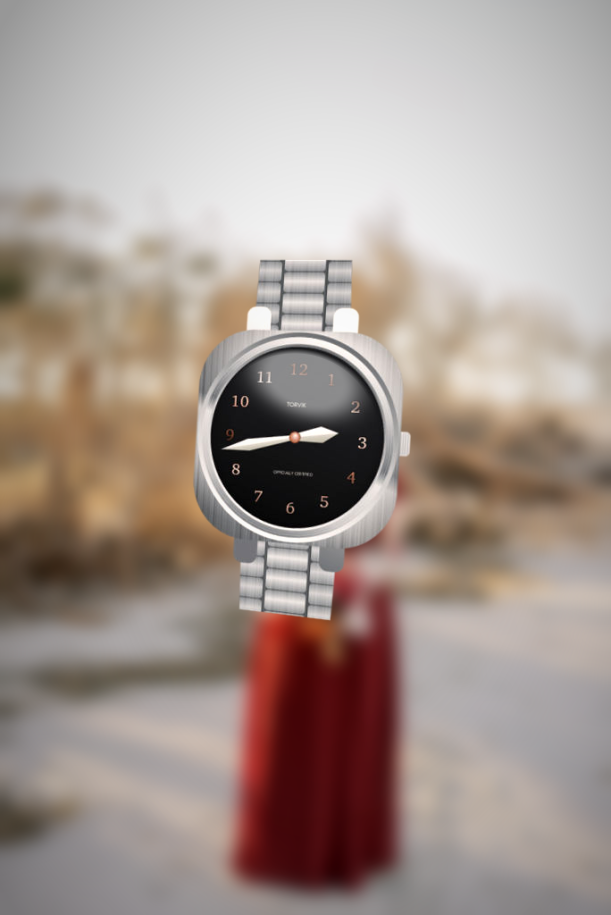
2:43
